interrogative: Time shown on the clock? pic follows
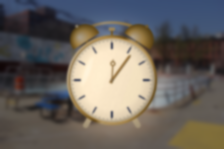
12:06
